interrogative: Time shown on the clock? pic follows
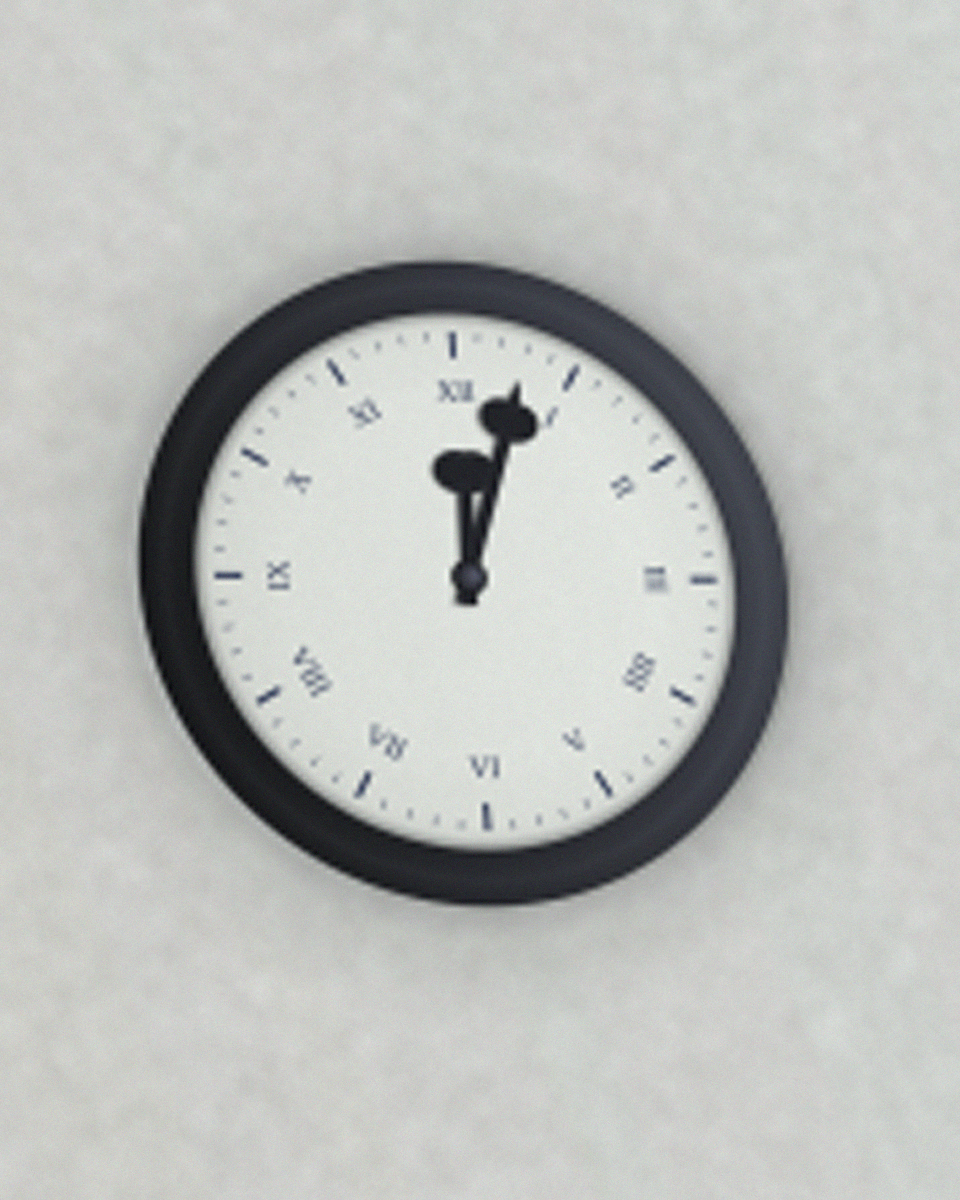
12:03
